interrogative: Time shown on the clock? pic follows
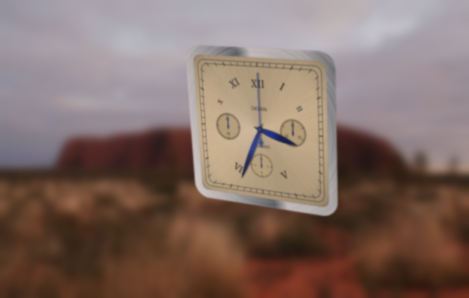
3:34
